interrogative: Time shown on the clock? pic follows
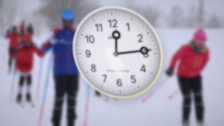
12:14
